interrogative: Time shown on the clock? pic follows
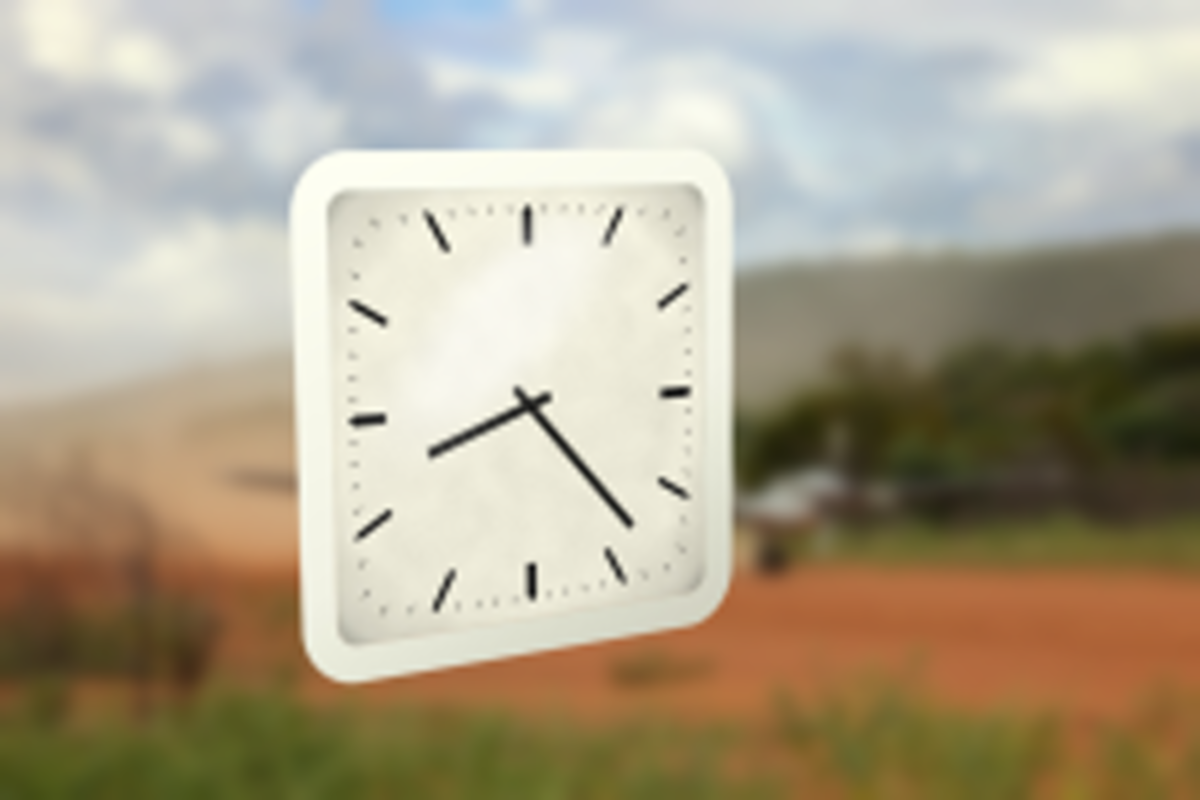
8:23
